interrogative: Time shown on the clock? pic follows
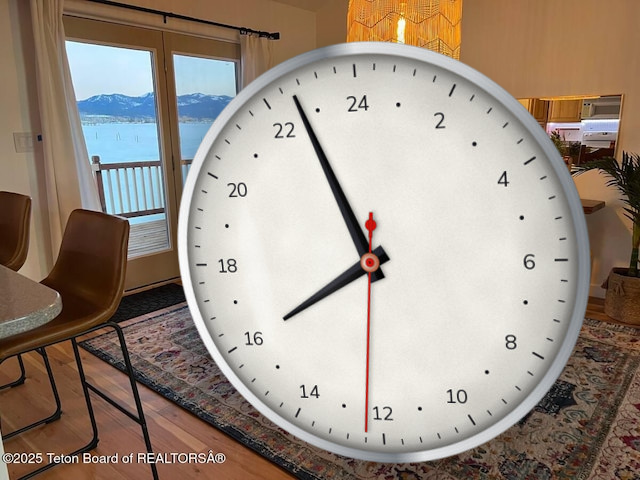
15:56:31
